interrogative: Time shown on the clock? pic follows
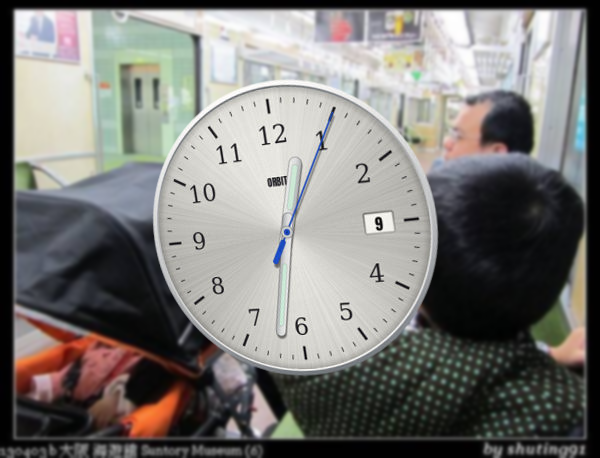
12:32:05
